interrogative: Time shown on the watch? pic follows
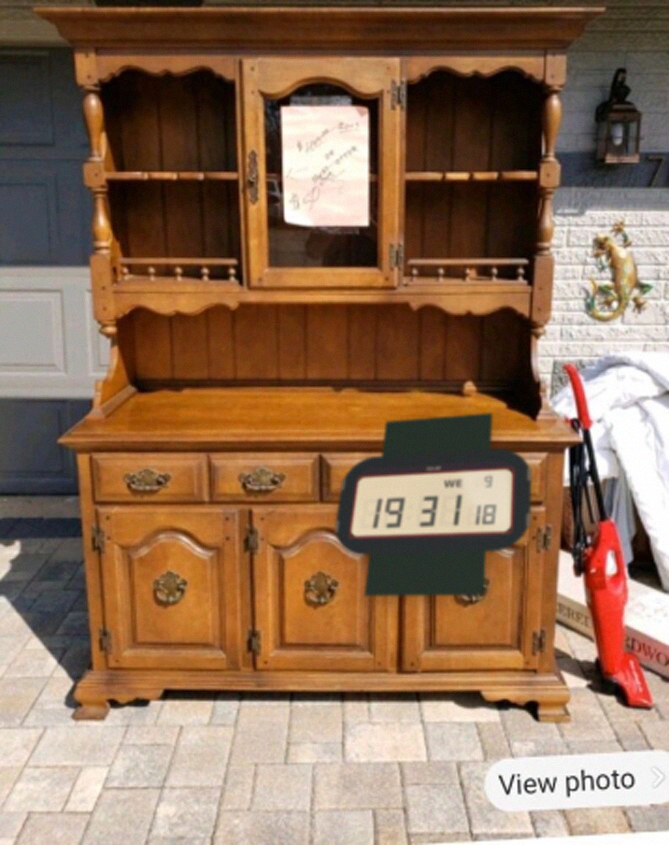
19:31:18
